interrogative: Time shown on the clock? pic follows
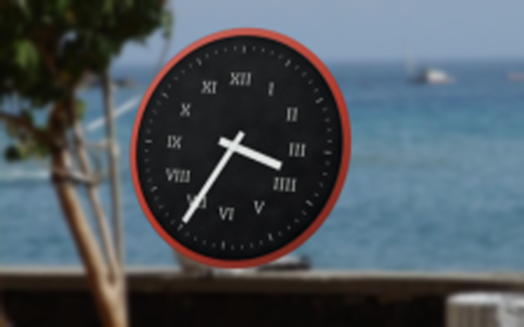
3:35
